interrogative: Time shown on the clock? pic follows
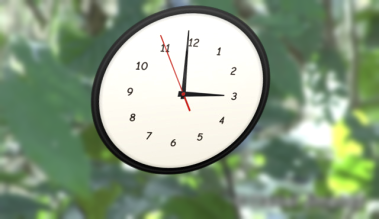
2:58:55
